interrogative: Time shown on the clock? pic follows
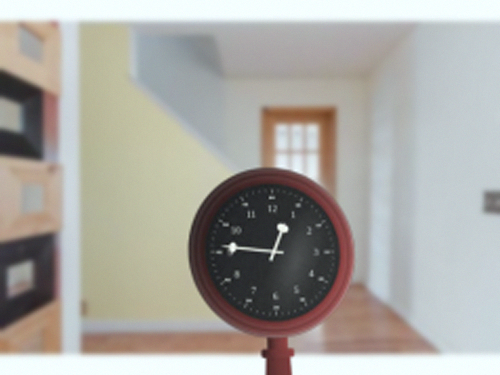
12:46
